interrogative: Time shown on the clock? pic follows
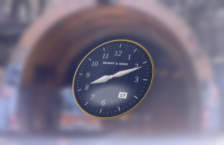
8:11
